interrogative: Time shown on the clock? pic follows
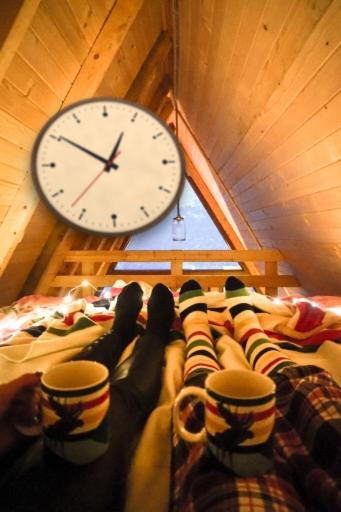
12:50:37
